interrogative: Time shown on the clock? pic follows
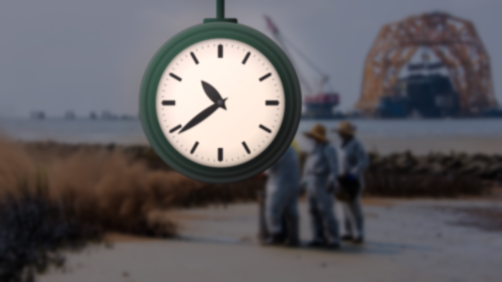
10:39
